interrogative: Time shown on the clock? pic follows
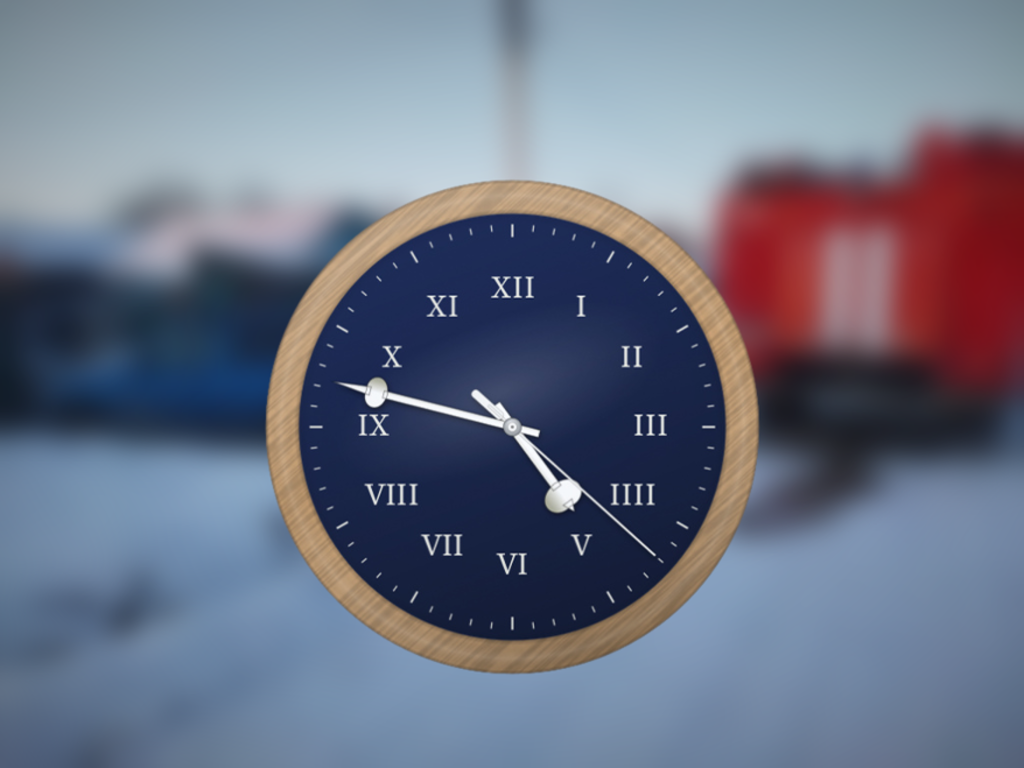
4:47:22
